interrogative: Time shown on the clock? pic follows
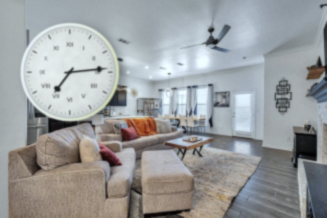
7:14
